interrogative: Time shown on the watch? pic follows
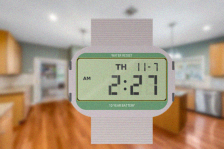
2:27
